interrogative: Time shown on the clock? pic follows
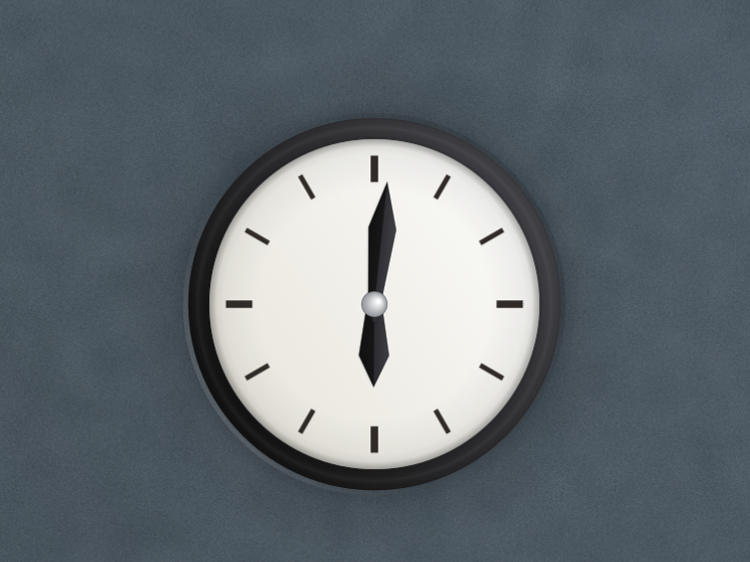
6:01
